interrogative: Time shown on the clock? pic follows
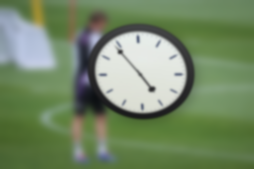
4:54
